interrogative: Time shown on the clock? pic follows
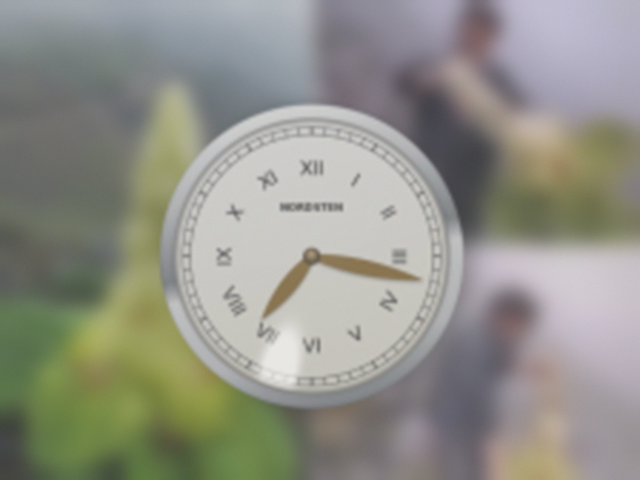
7:17
